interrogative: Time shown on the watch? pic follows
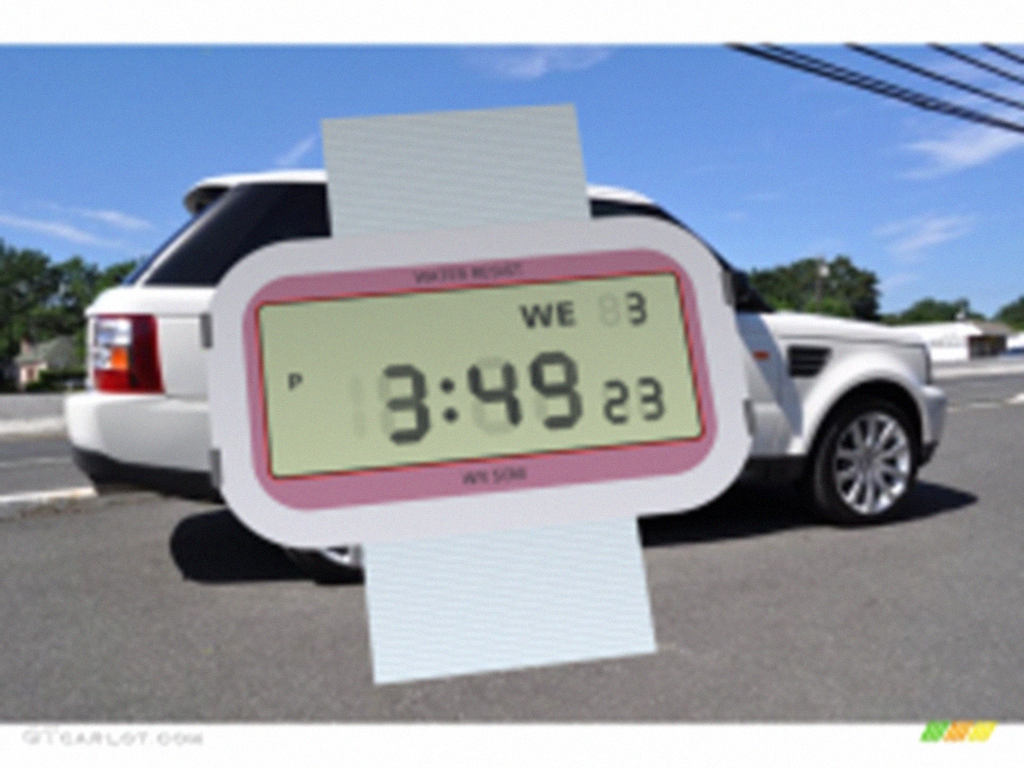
3:49:23
